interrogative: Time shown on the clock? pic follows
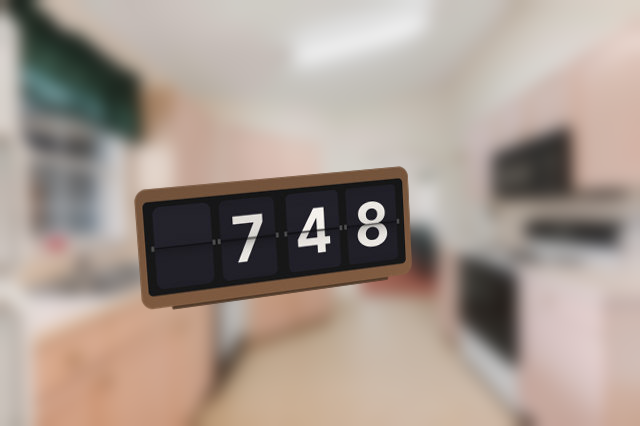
7:48
